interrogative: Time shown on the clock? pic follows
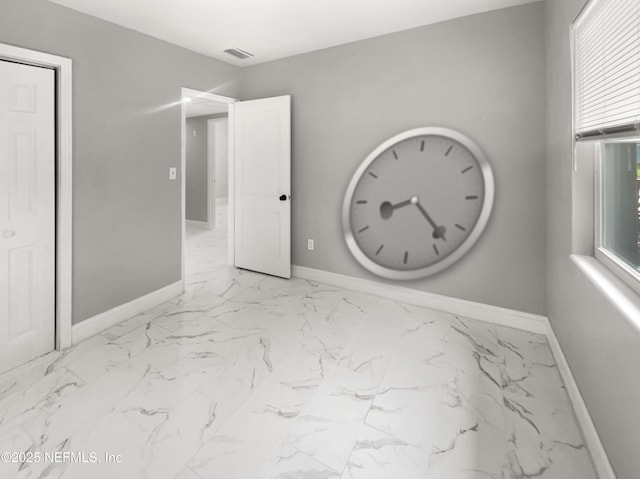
8:23
